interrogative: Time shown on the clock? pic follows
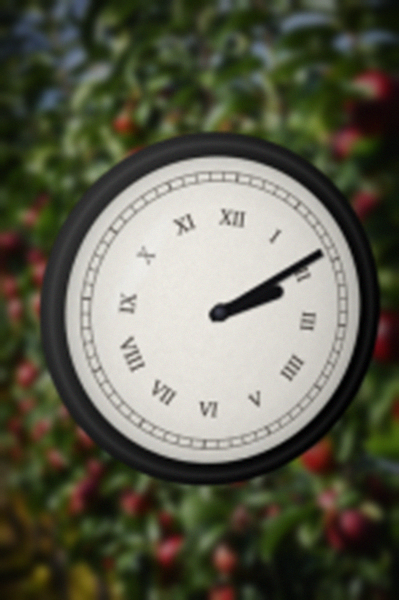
2:09
